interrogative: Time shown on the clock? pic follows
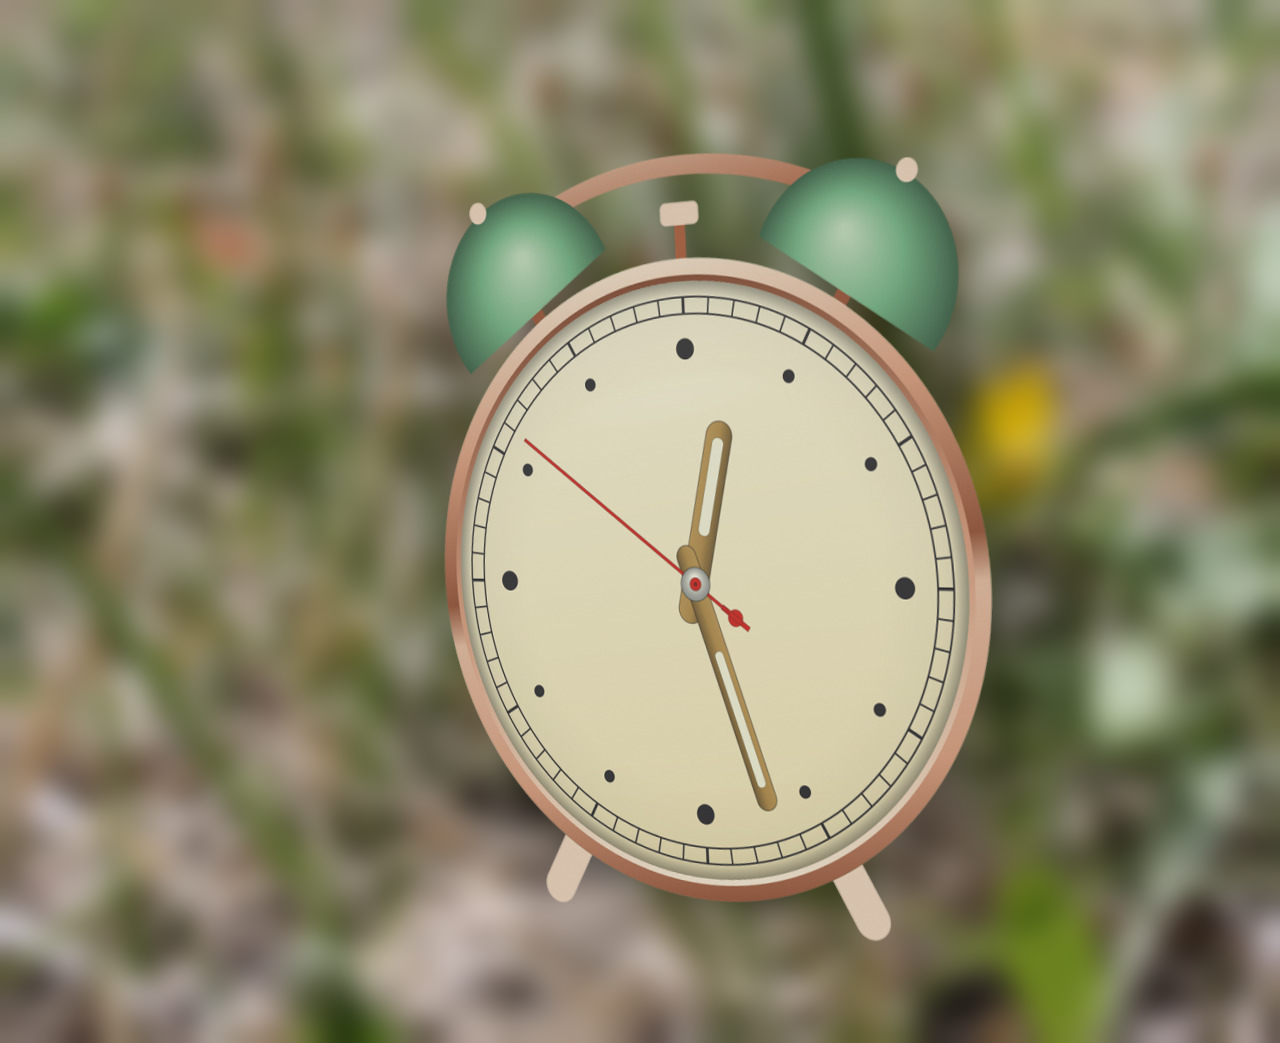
12:26:51
